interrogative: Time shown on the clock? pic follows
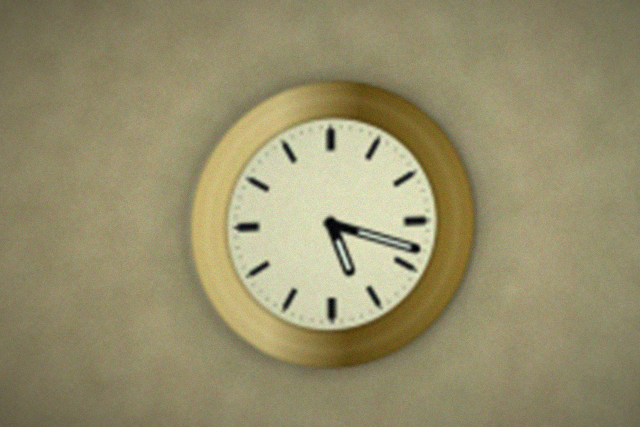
5:18
